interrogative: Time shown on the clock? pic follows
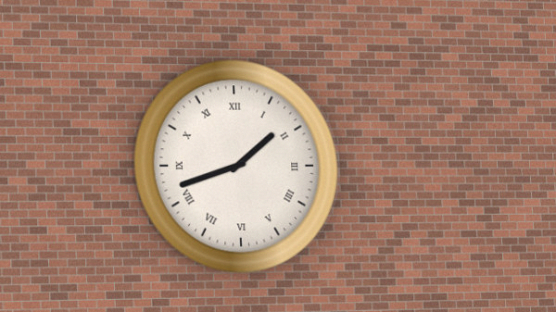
1:42
